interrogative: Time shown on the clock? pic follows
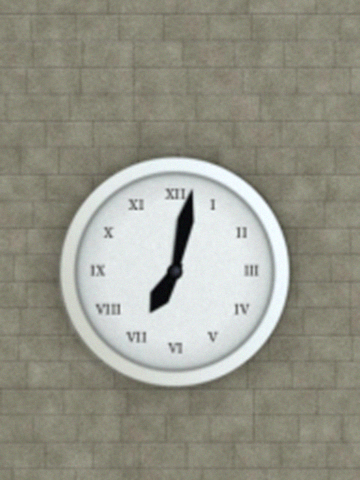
7:02
